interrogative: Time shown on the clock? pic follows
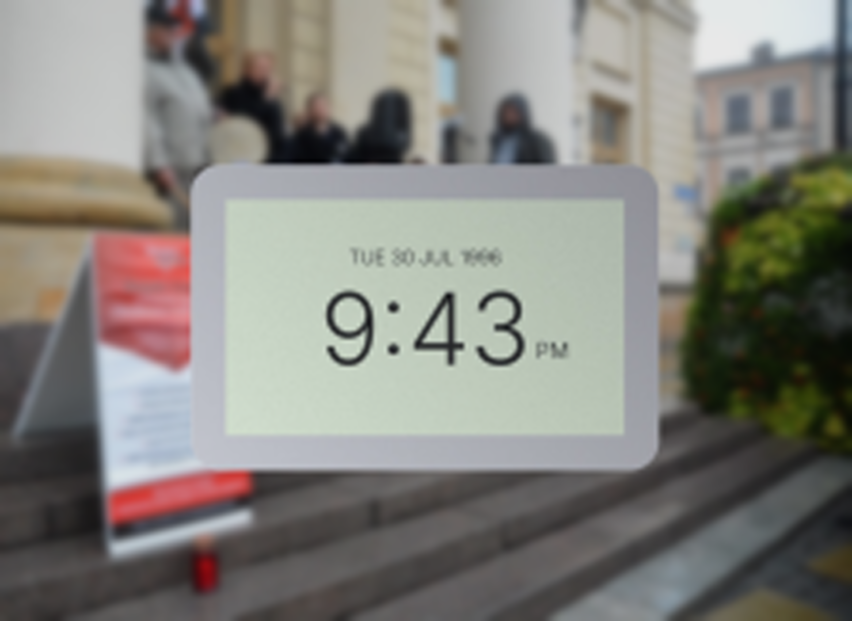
9:43
